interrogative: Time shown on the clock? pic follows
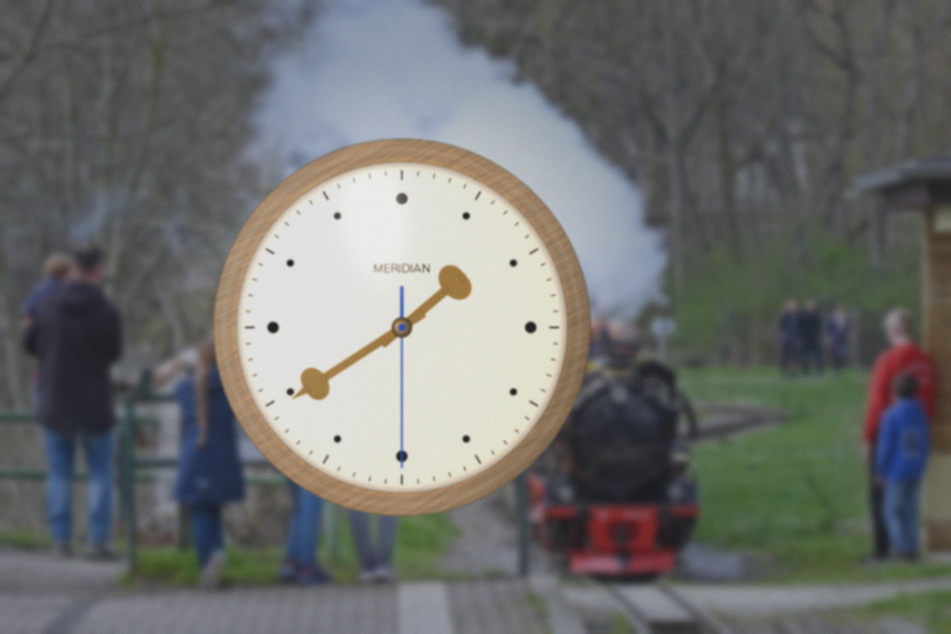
1:39:30
